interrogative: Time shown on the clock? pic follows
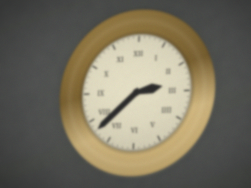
2:38
